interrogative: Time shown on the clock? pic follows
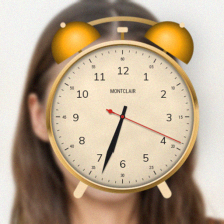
6:33:19
